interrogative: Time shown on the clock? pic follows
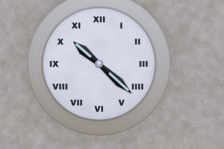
10:22
